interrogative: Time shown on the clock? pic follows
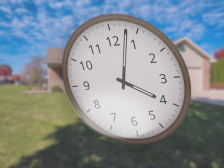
4:03
